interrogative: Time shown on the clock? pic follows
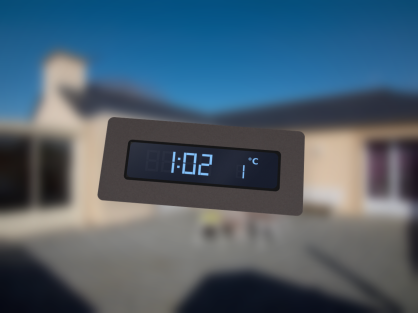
1:02
